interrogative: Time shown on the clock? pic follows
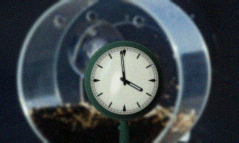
3:59
